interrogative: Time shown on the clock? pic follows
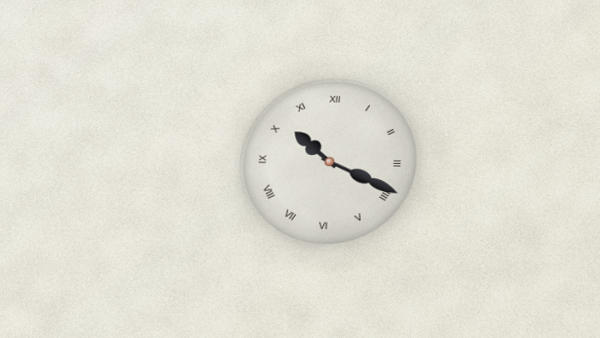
10:19
